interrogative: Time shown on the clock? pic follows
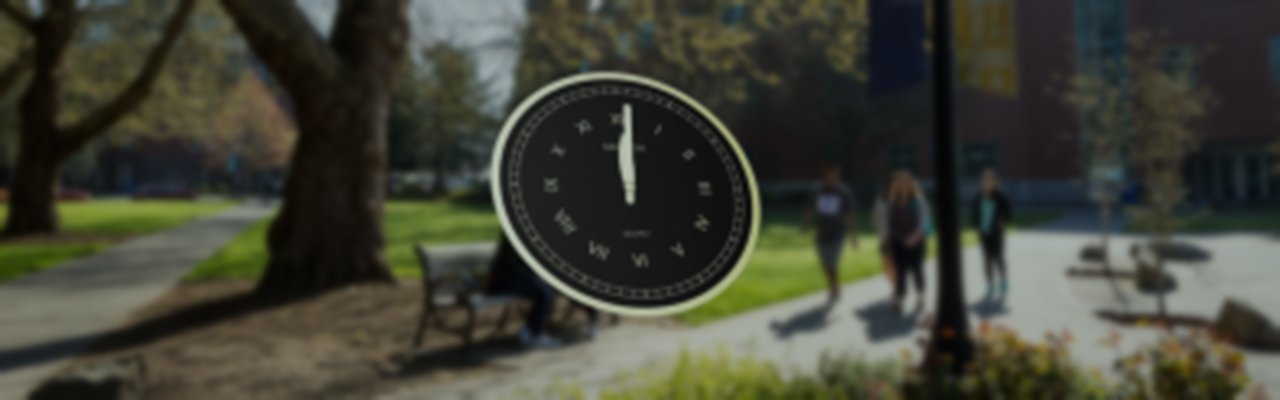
12:01
